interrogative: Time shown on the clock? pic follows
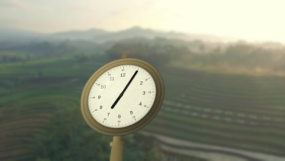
7:05
